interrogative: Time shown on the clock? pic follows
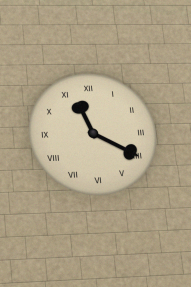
11:20
